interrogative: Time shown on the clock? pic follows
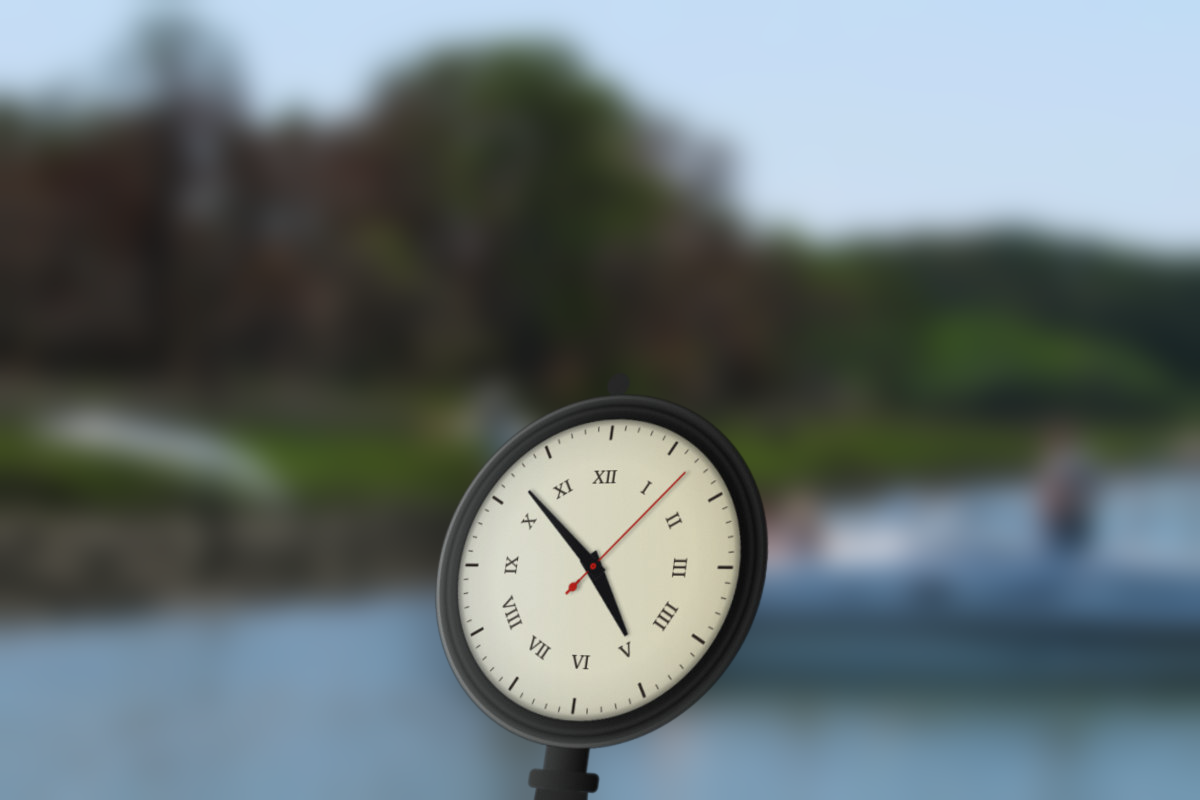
4:52:07
